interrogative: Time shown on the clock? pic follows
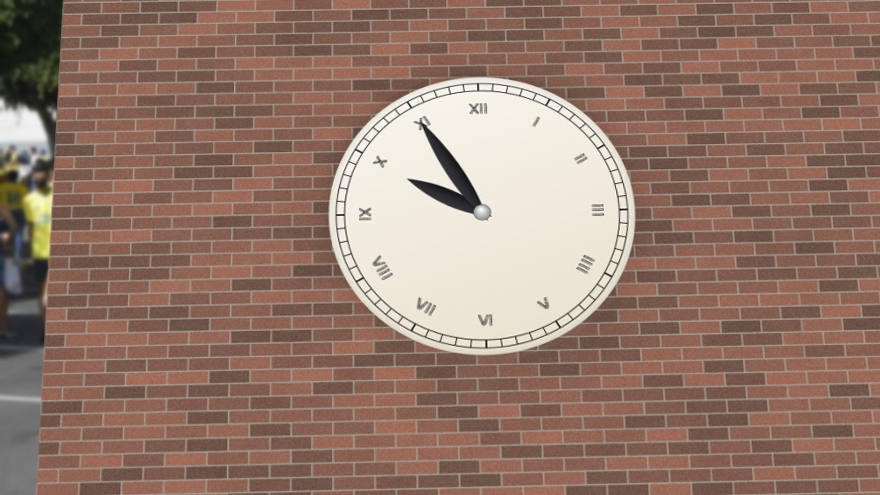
9:55
